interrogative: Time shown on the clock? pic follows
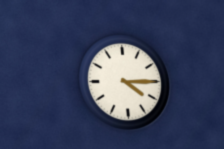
4:15
